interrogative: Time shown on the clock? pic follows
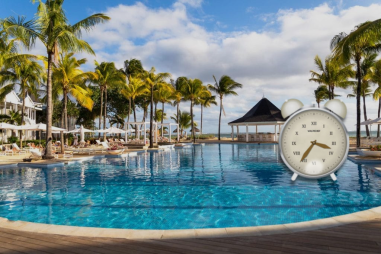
3:36
